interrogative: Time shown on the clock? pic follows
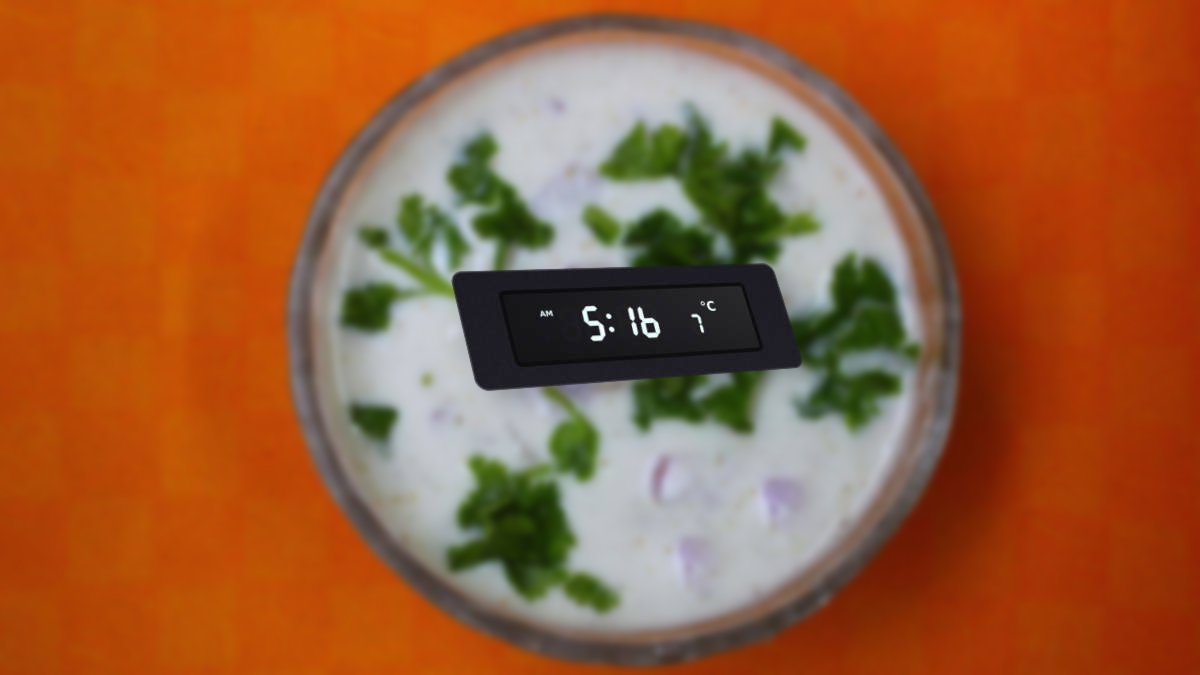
5:16
